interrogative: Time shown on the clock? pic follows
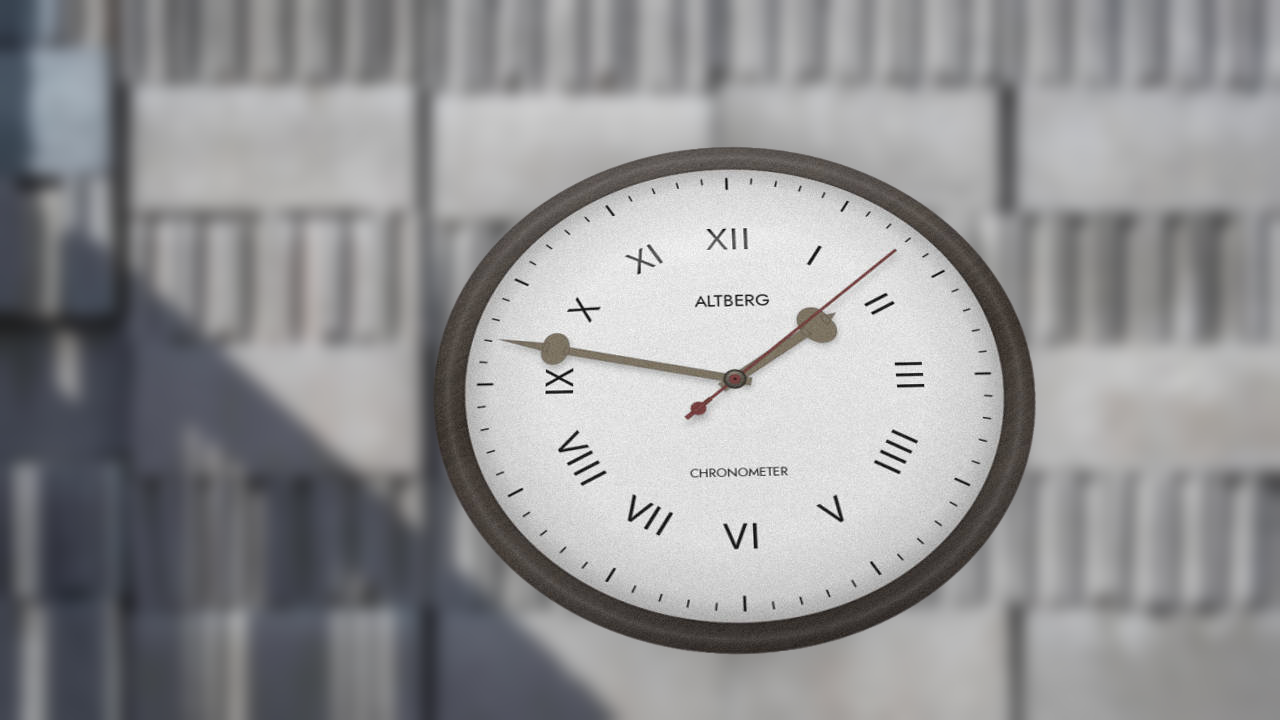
1:47:08
